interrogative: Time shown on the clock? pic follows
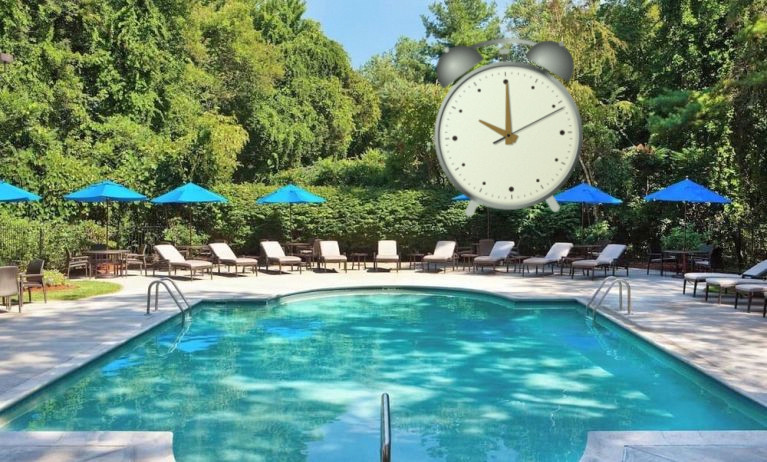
10:00:11
